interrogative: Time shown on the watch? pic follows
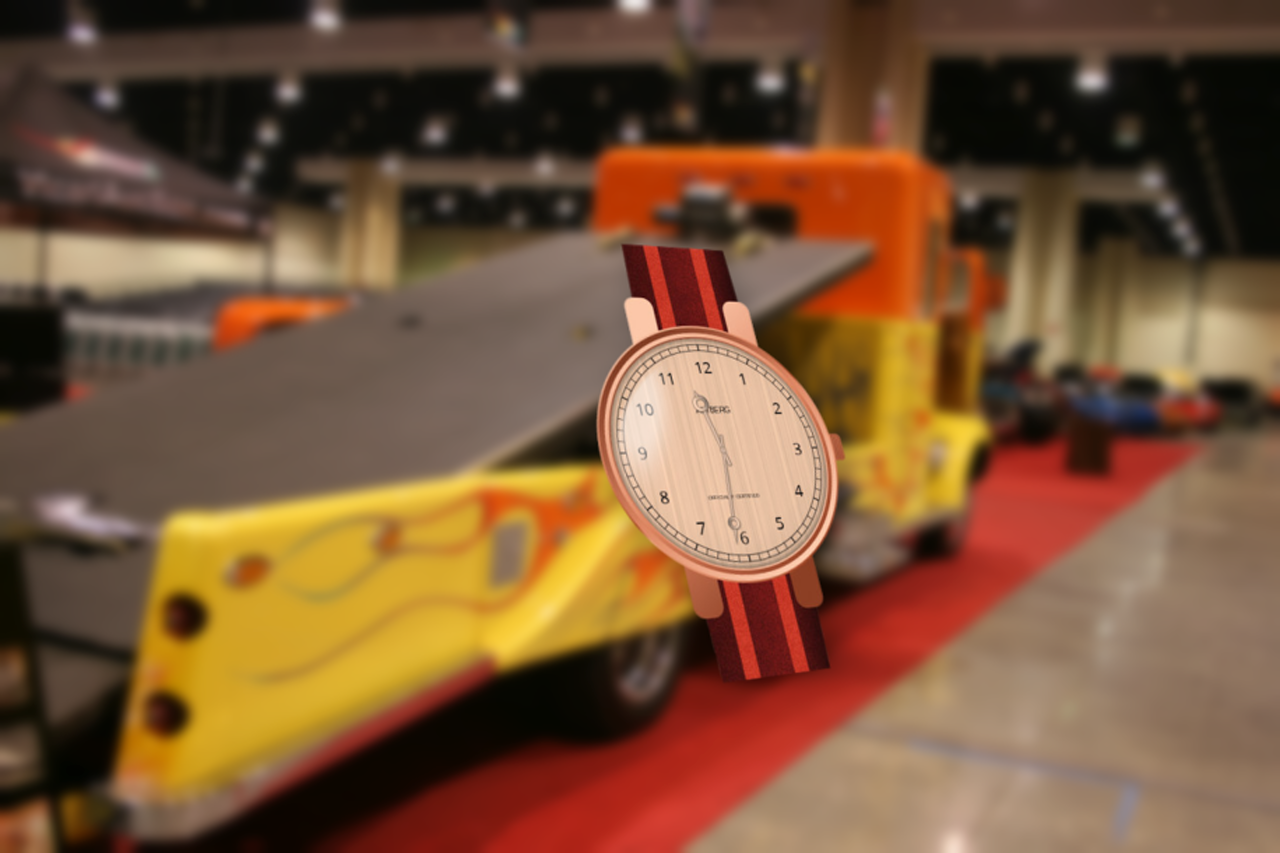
11:31
